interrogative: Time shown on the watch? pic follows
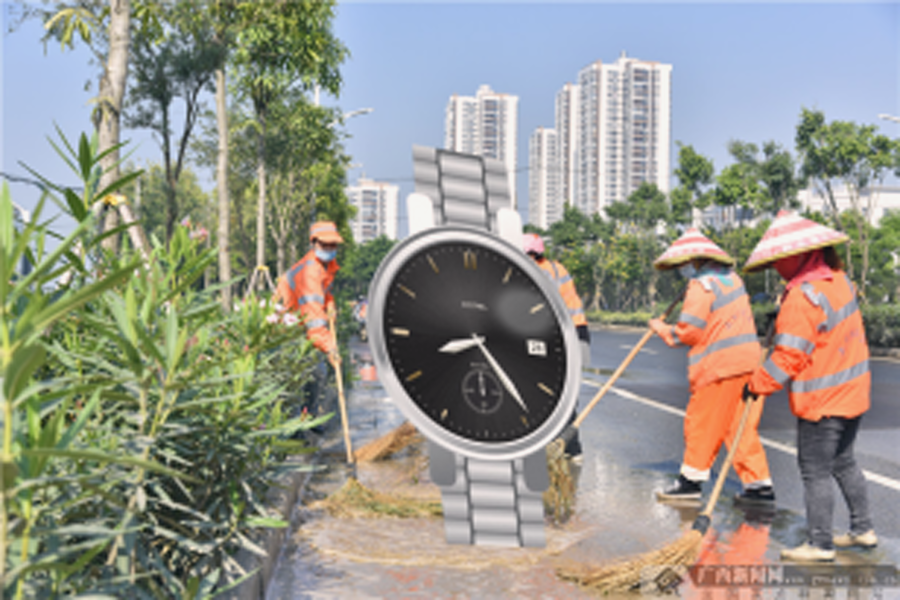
8:24
